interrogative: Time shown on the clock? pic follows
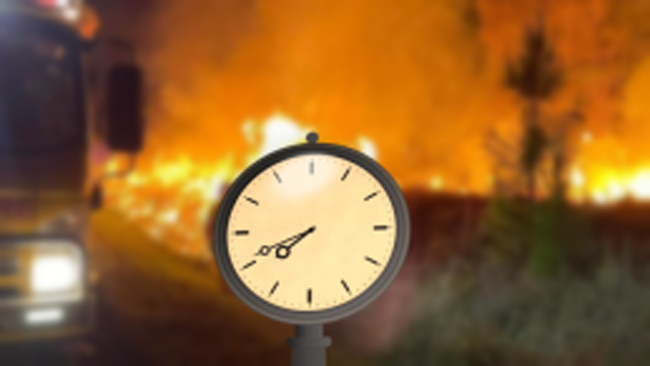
7:41
